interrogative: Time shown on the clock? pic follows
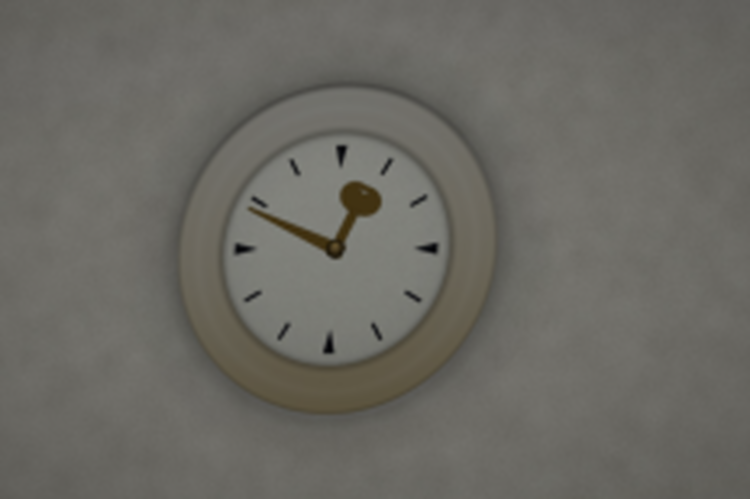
12:49
